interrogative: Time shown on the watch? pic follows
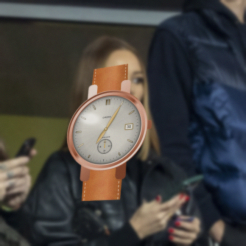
7:05
